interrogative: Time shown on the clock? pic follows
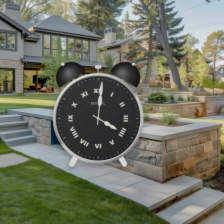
4:01
